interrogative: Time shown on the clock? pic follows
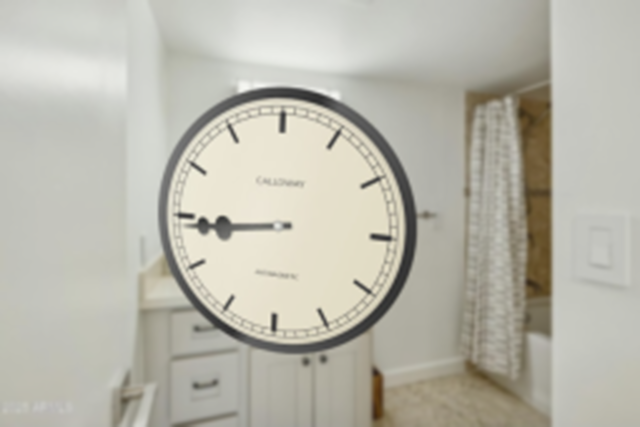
8:44
